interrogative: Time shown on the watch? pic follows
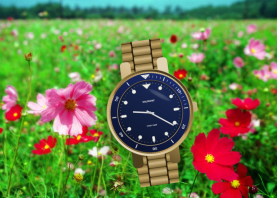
9:21
